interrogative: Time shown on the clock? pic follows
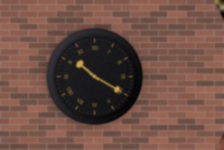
10:20
